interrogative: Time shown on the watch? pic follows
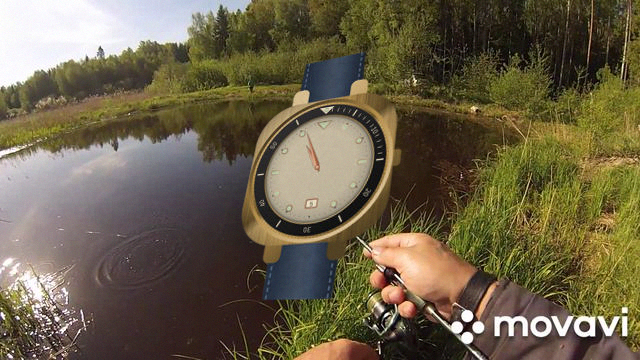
10:56
